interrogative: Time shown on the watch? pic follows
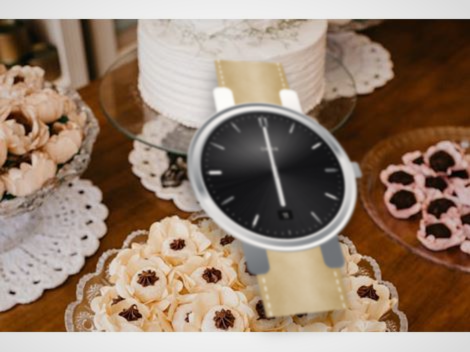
6:00
